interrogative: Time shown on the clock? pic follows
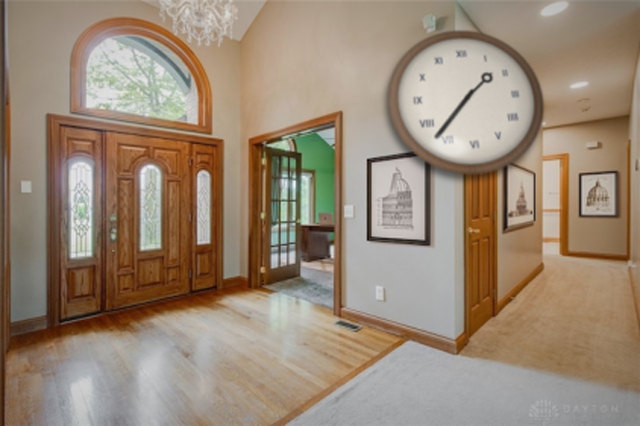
1:37
